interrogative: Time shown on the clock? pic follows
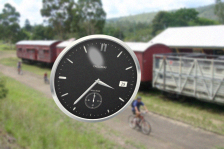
3:36
